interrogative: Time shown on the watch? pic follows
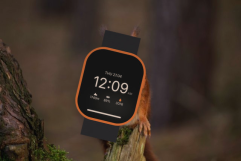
12:09
